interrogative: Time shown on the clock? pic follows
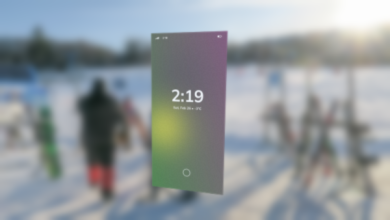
2:19
